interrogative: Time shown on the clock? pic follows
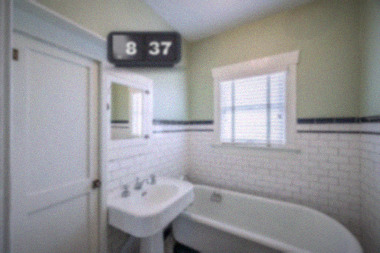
8:37
